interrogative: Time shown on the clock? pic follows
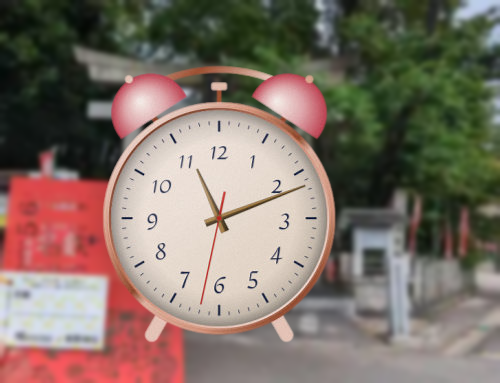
11:11:32
